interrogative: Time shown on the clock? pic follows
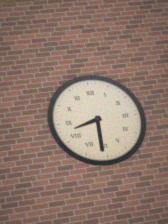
8:31
